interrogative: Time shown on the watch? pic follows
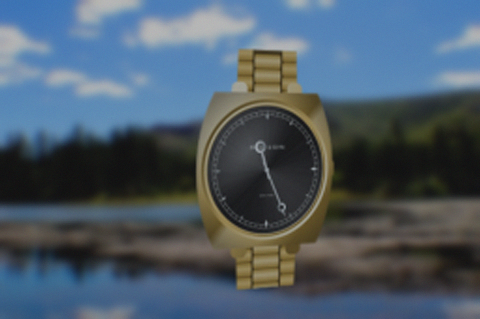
11:26
